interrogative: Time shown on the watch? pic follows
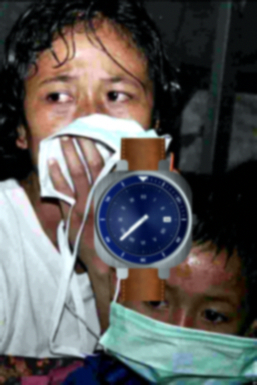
7:38
